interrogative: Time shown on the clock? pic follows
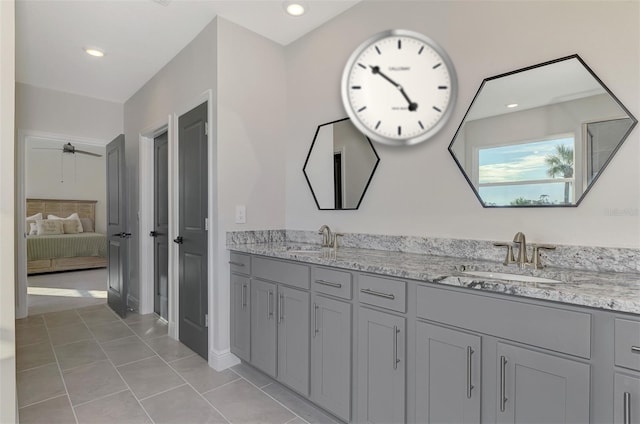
4:51
